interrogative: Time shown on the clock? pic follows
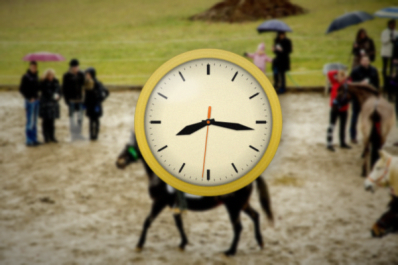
8:16:31
